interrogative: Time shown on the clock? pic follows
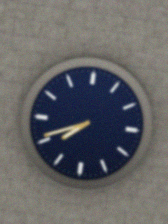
7:41
